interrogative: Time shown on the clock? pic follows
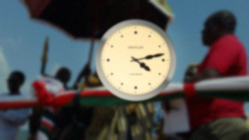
4:13
